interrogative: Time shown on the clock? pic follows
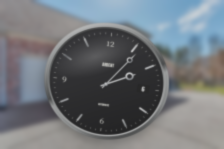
2:06
